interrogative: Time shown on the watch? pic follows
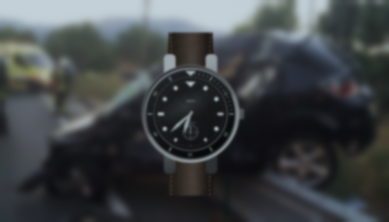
6:38
